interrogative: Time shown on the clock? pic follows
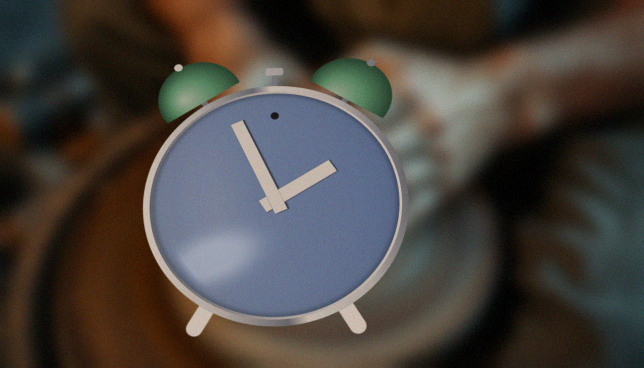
1:56
